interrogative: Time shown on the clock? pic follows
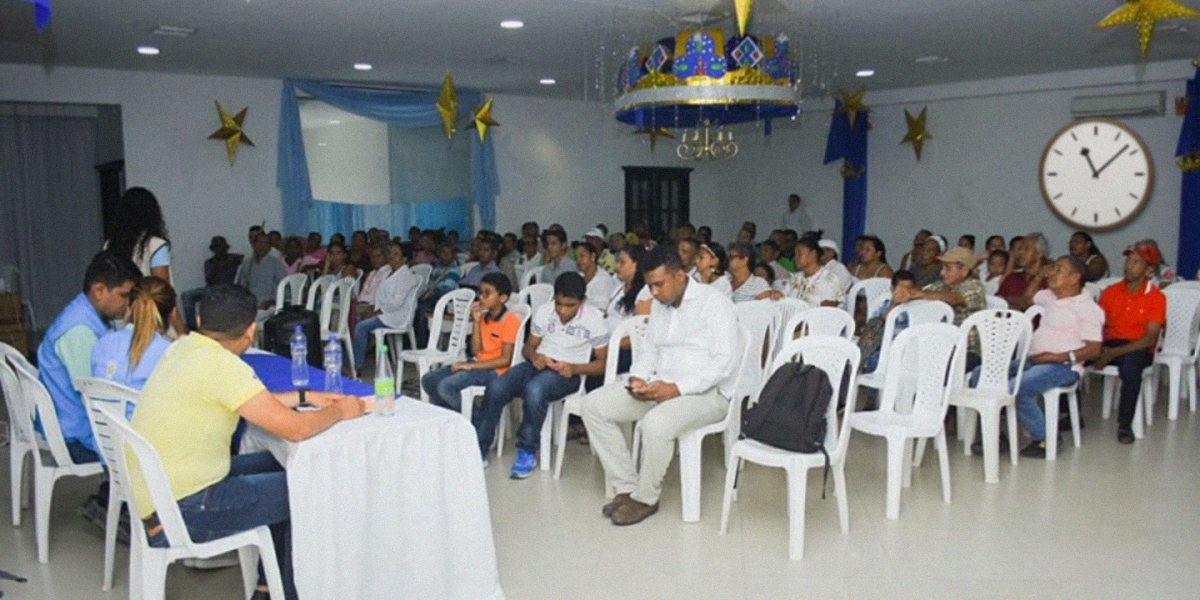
11:08
